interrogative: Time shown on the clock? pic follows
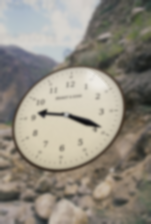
9:19
